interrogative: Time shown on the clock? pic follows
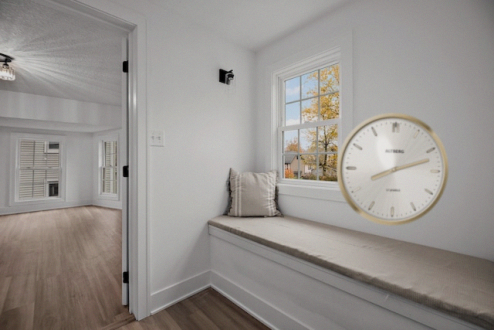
8:12
